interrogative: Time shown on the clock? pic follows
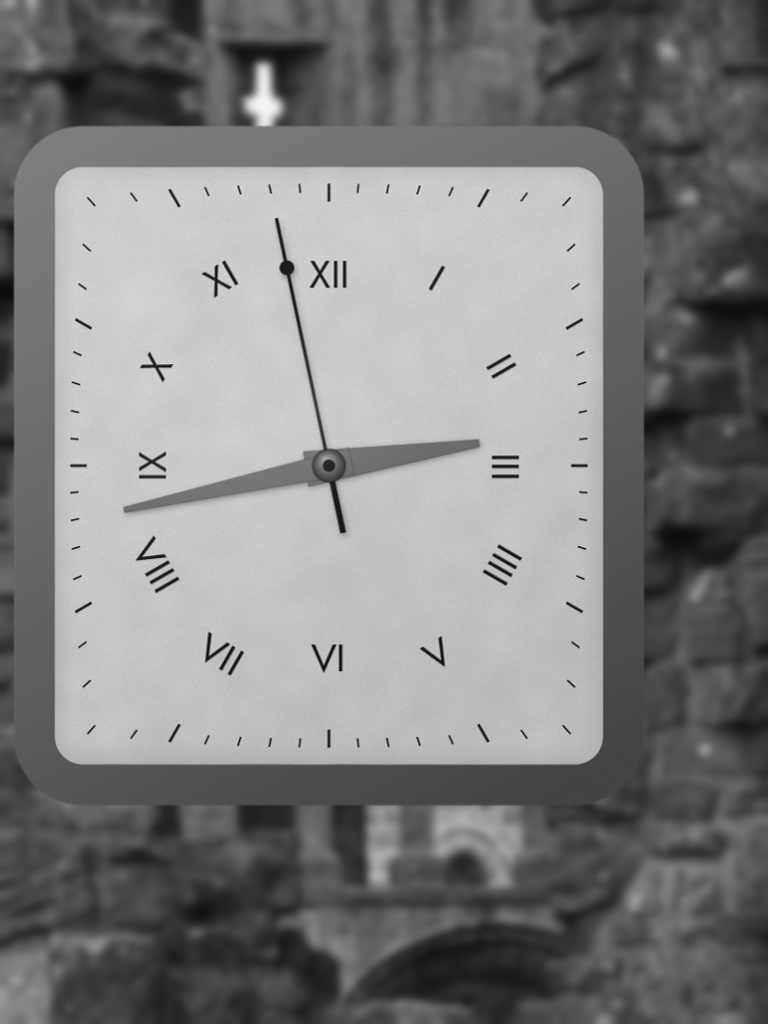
2:42:58
